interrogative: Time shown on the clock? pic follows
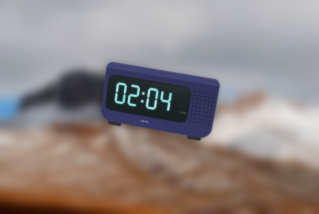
2:04
